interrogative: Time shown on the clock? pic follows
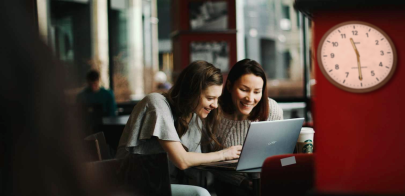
11:30
